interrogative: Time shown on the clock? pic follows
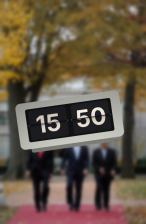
15:50
